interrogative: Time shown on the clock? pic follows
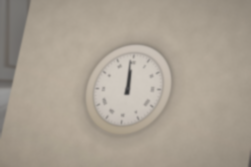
11:59
